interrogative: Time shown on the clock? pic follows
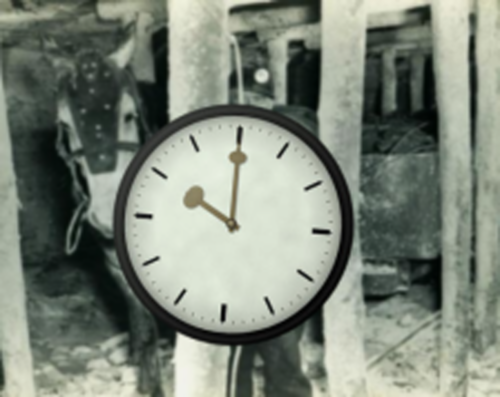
10:00
